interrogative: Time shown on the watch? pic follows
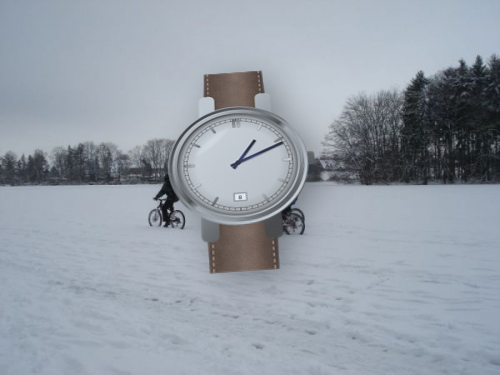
1:11
